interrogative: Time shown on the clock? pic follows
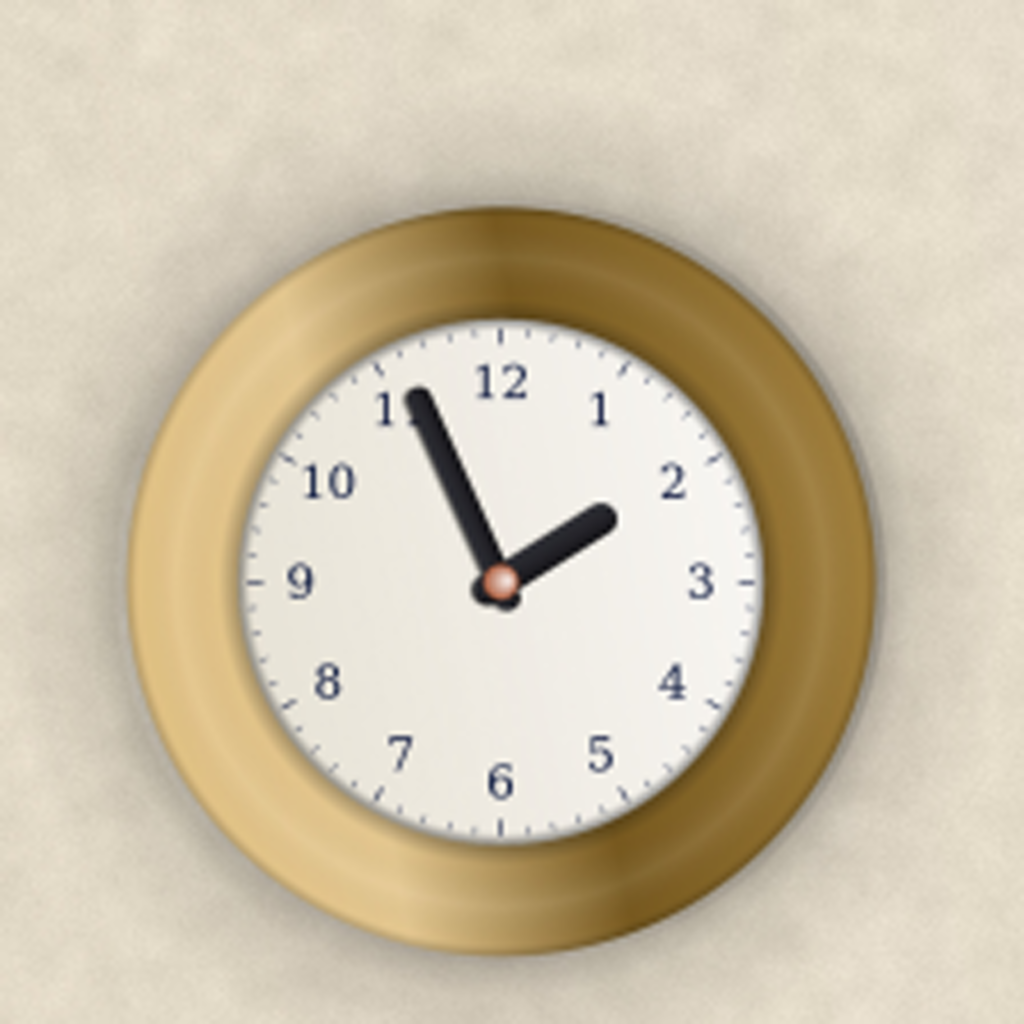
1:56
